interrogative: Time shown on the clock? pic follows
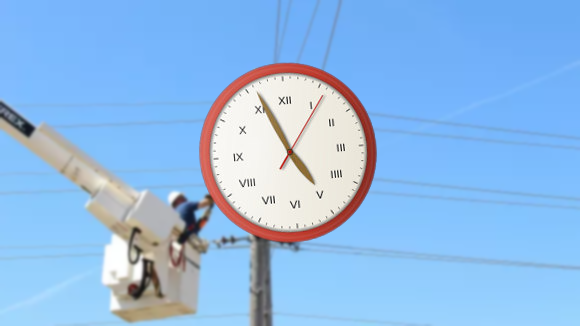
4:56:06
